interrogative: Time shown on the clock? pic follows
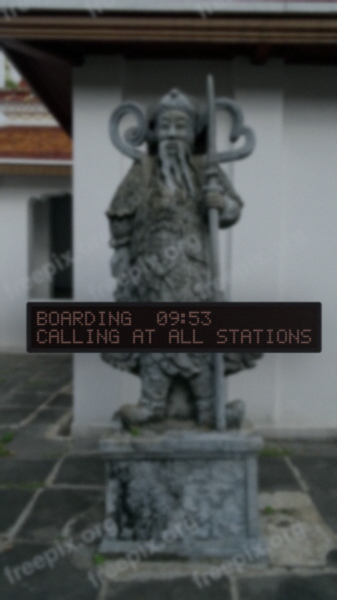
9:53
